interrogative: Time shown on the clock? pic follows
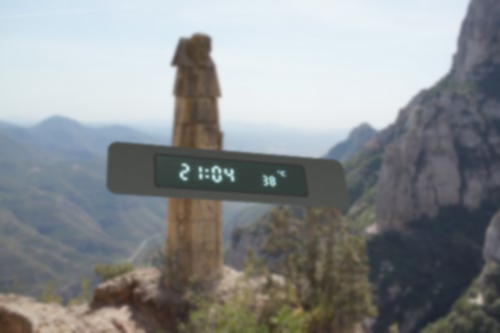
21:04
